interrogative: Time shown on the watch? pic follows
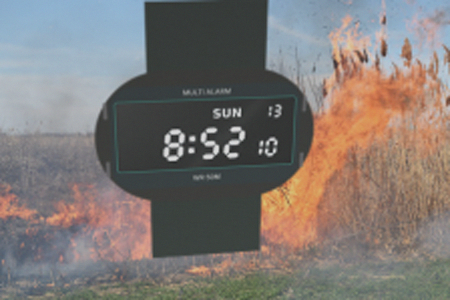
8:52:10
